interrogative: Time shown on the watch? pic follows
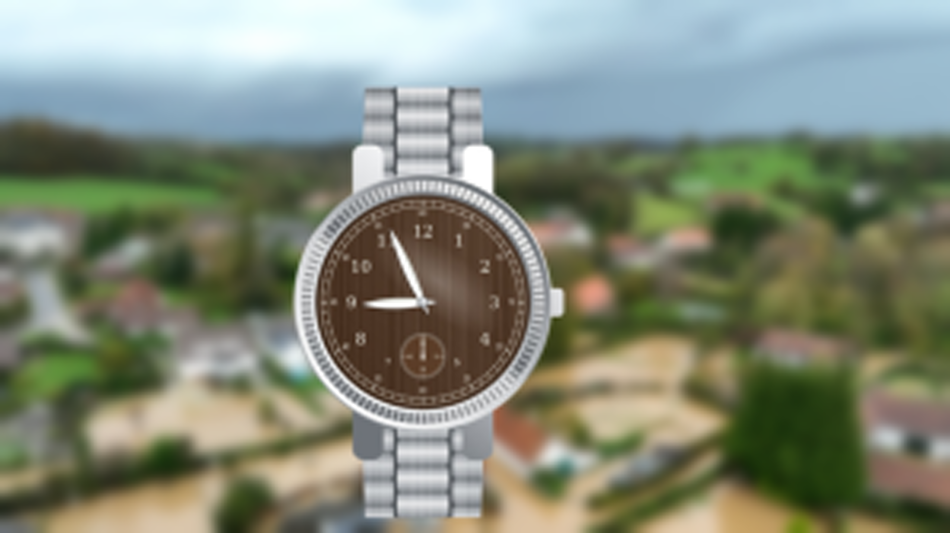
8:56
